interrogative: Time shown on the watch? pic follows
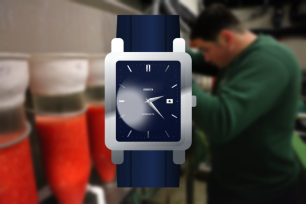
2:23
